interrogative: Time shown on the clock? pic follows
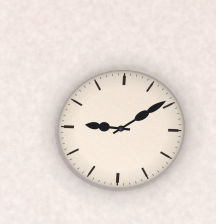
9:09
